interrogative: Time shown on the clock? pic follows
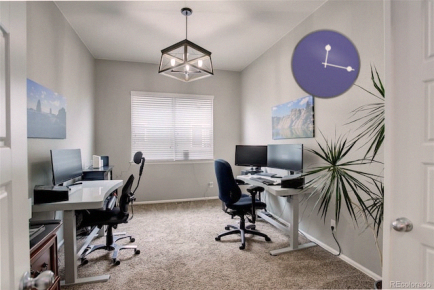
12:17
